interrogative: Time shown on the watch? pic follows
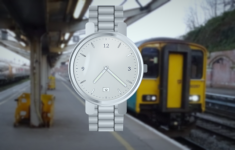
7:22
